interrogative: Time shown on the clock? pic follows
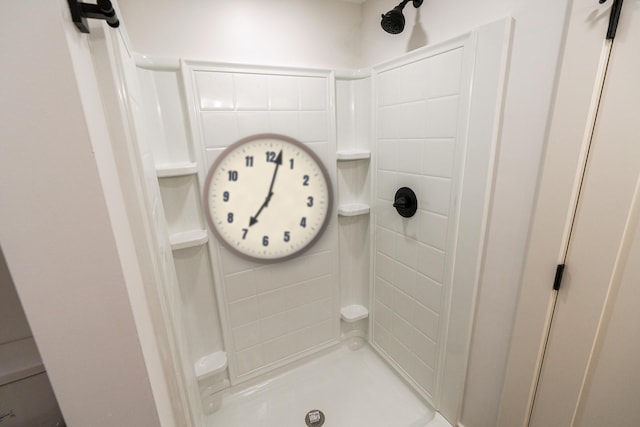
7:02
